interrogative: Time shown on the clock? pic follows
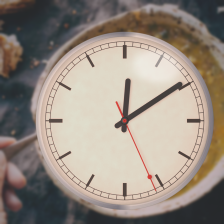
12:09:26
